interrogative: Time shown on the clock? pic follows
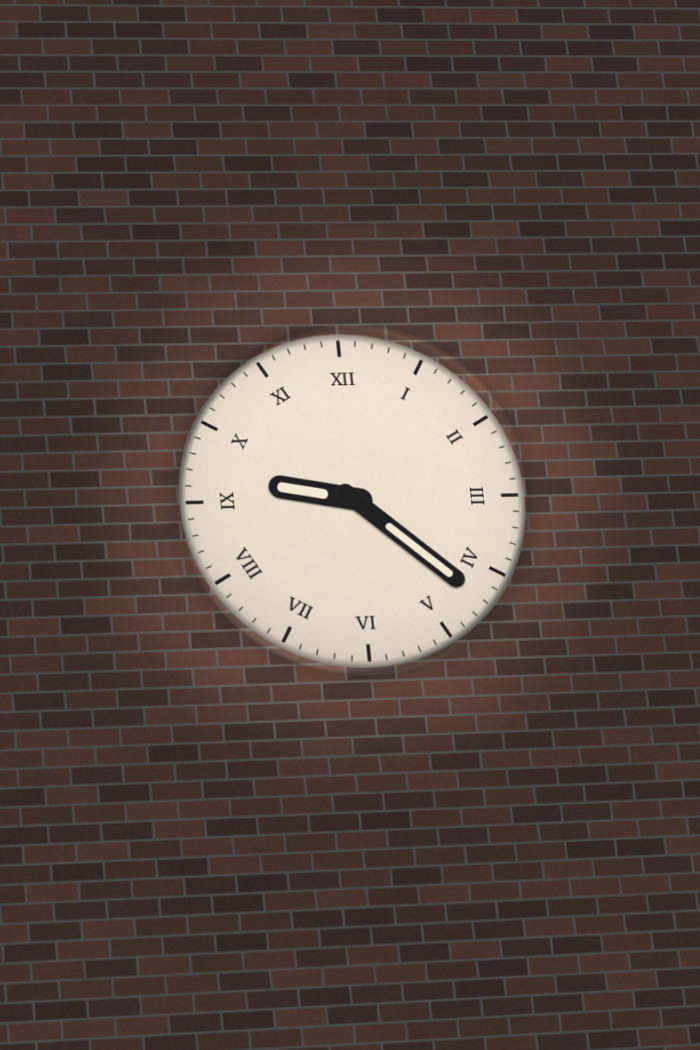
9:22
